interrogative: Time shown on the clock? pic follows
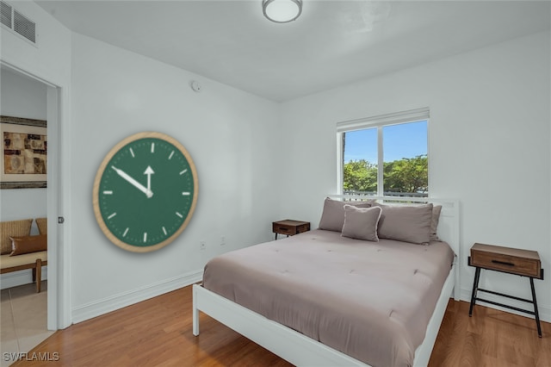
11:50
